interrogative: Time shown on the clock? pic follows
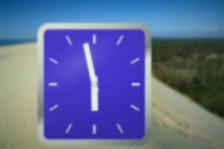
5:58
